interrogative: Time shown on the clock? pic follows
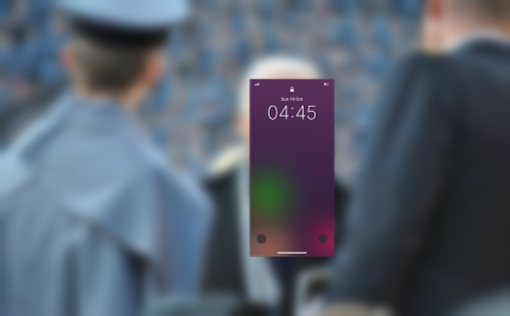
4:45
